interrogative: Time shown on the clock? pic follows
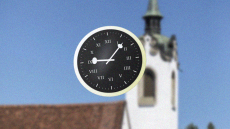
9:07
